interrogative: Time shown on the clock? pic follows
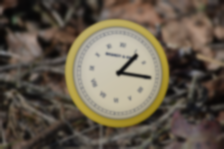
1:15
